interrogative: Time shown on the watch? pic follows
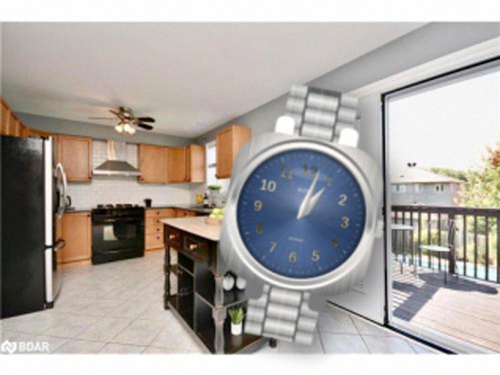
1:02
